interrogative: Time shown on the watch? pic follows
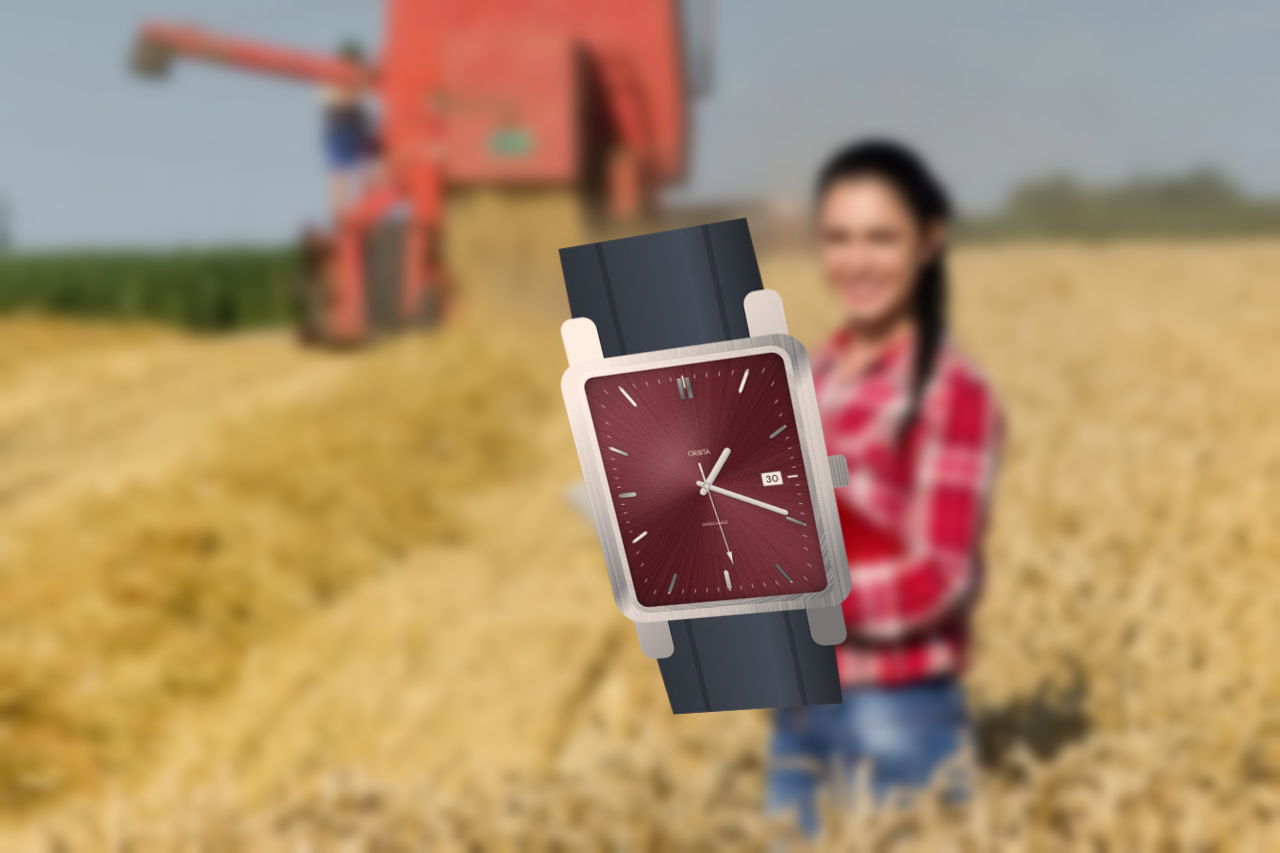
1:19:29
